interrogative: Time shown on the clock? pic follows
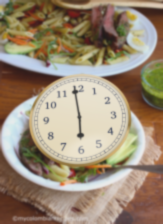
5:59
